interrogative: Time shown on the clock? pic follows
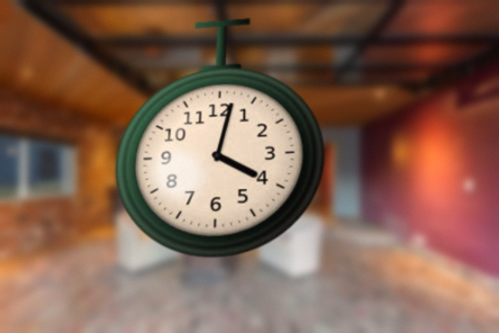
4:02
